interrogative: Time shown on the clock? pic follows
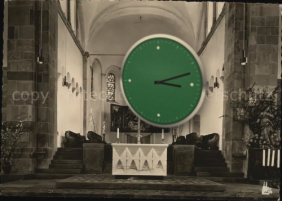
3:12
